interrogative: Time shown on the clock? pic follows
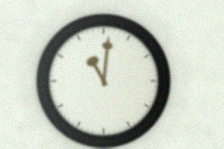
11:01
